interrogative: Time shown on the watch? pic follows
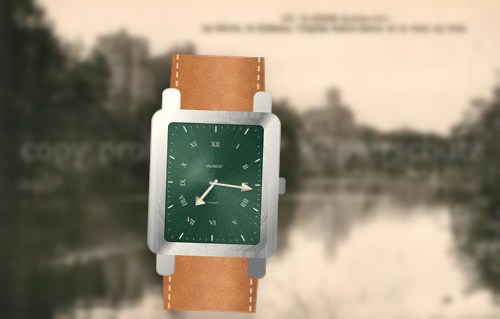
7:16
